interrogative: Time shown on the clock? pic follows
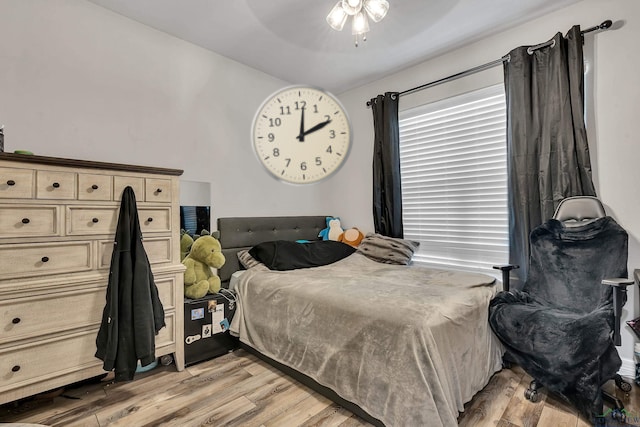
12:11
